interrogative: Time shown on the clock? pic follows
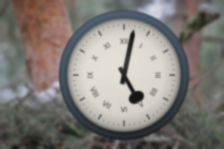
5:02
